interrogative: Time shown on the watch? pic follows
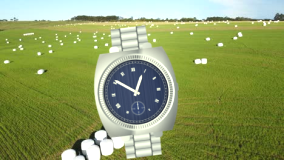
12:51
